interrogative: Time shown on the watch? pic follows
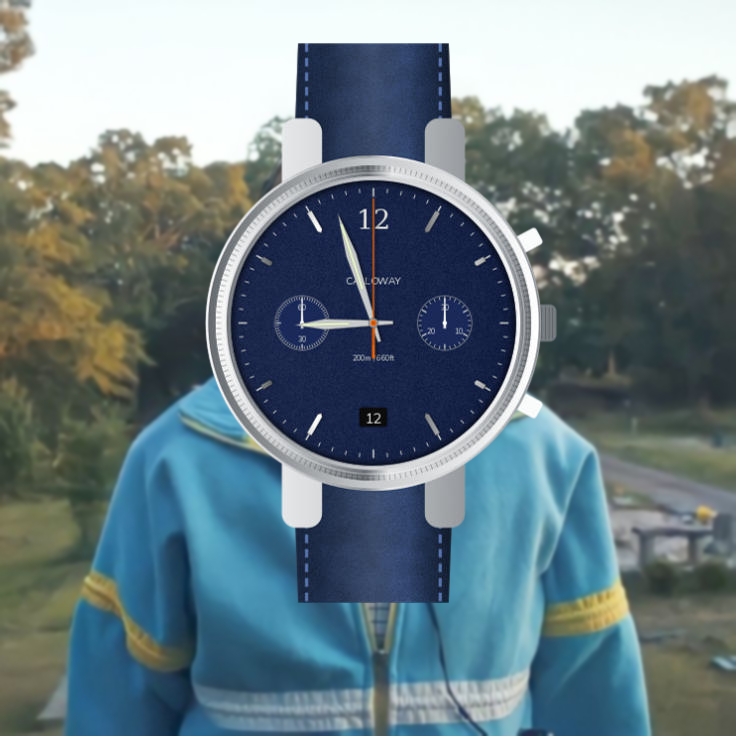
8:57
